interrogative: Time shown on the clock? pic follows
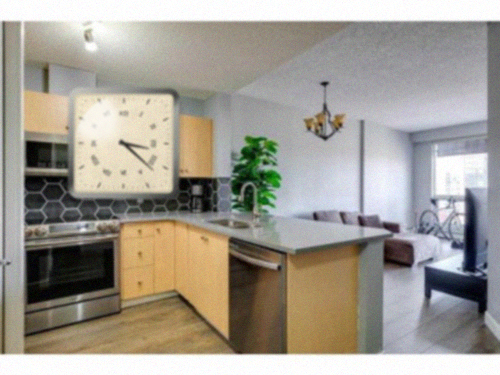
3:22
